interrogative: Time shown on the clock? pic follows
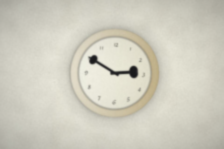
2:50
